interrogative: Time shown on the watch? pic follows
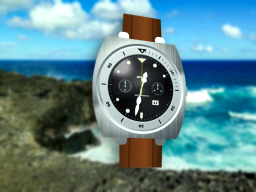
12:32
